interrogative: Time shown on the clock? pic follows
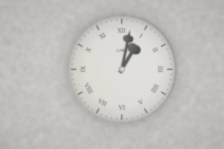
1:02
